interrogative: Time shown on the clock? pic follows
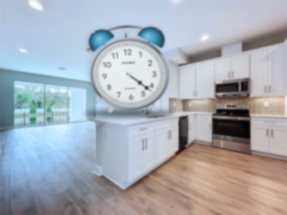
4:22
